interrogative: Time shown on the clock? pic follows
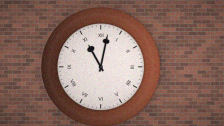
11:02
